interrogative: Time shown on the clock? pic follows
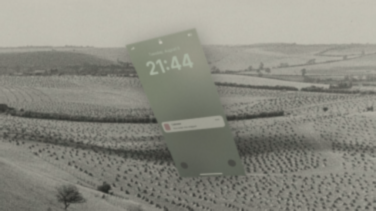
21:44
